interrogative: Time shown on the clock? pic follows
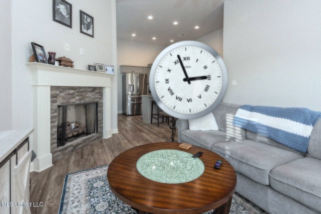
2:57
